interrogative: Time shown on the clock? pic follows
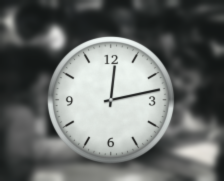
12:13
